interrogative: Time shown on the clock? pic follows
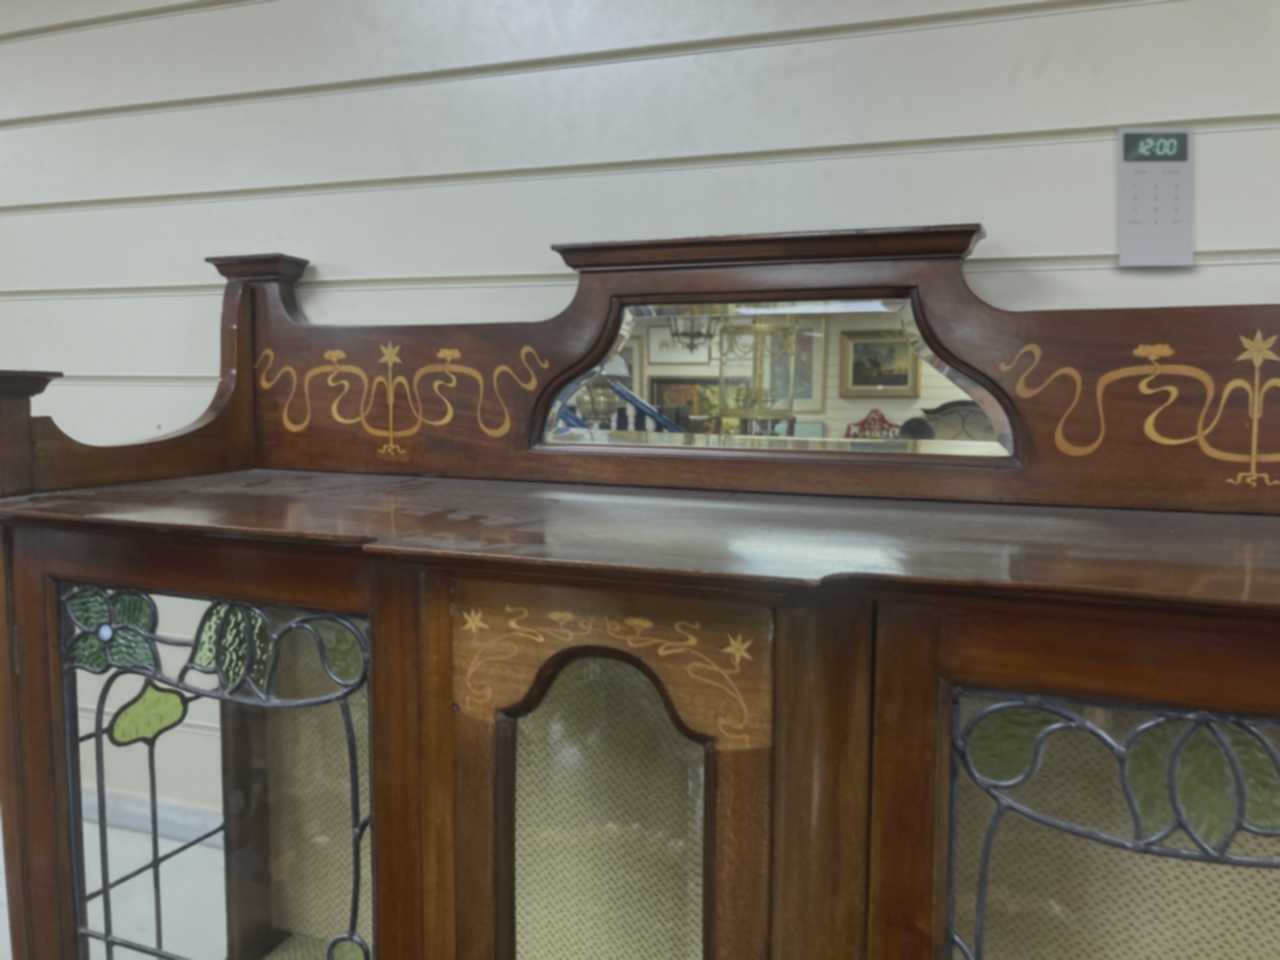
12:00
